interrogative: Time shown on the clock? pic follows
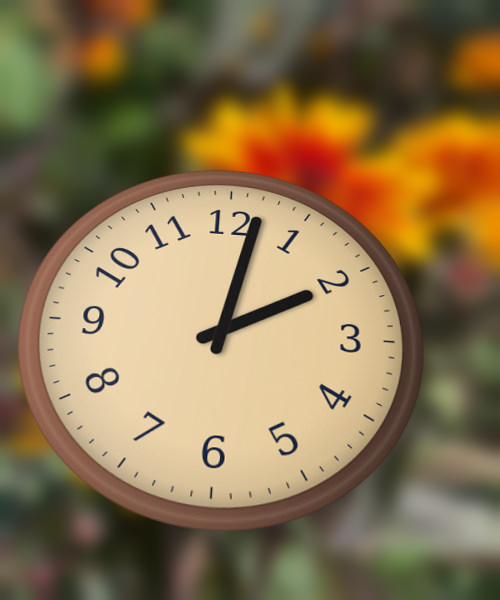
2:02
